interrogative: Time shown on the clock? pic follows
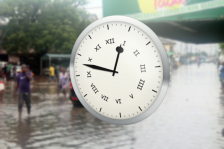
12:48
